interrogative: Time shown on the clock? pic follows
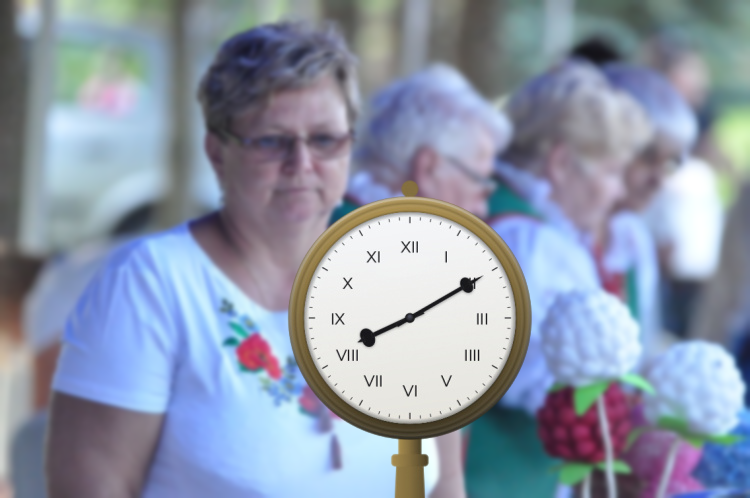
8:10
